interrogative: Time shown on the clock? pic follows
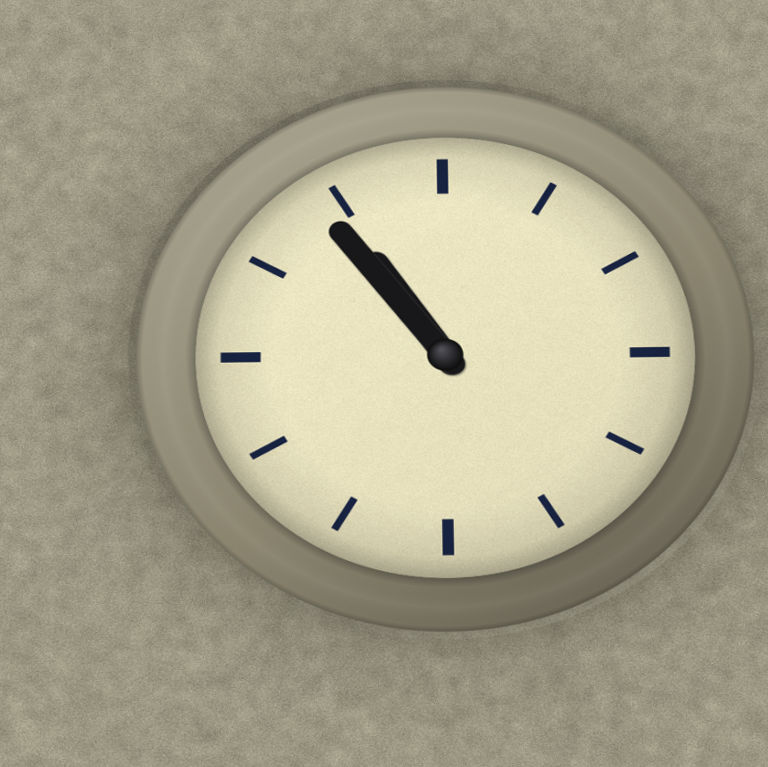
10:54
